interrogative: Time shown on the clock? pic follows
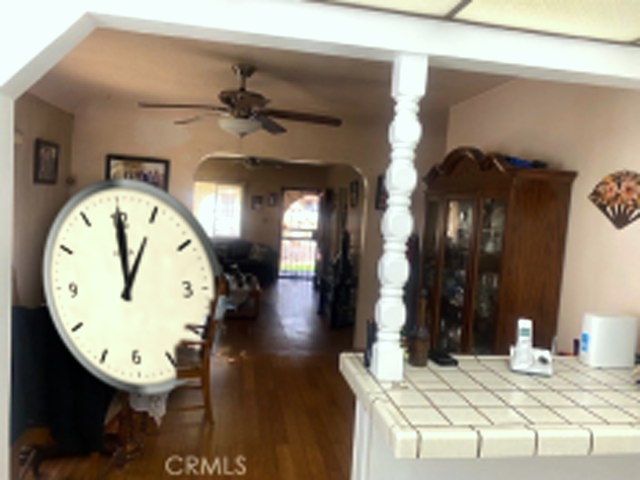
1:00
